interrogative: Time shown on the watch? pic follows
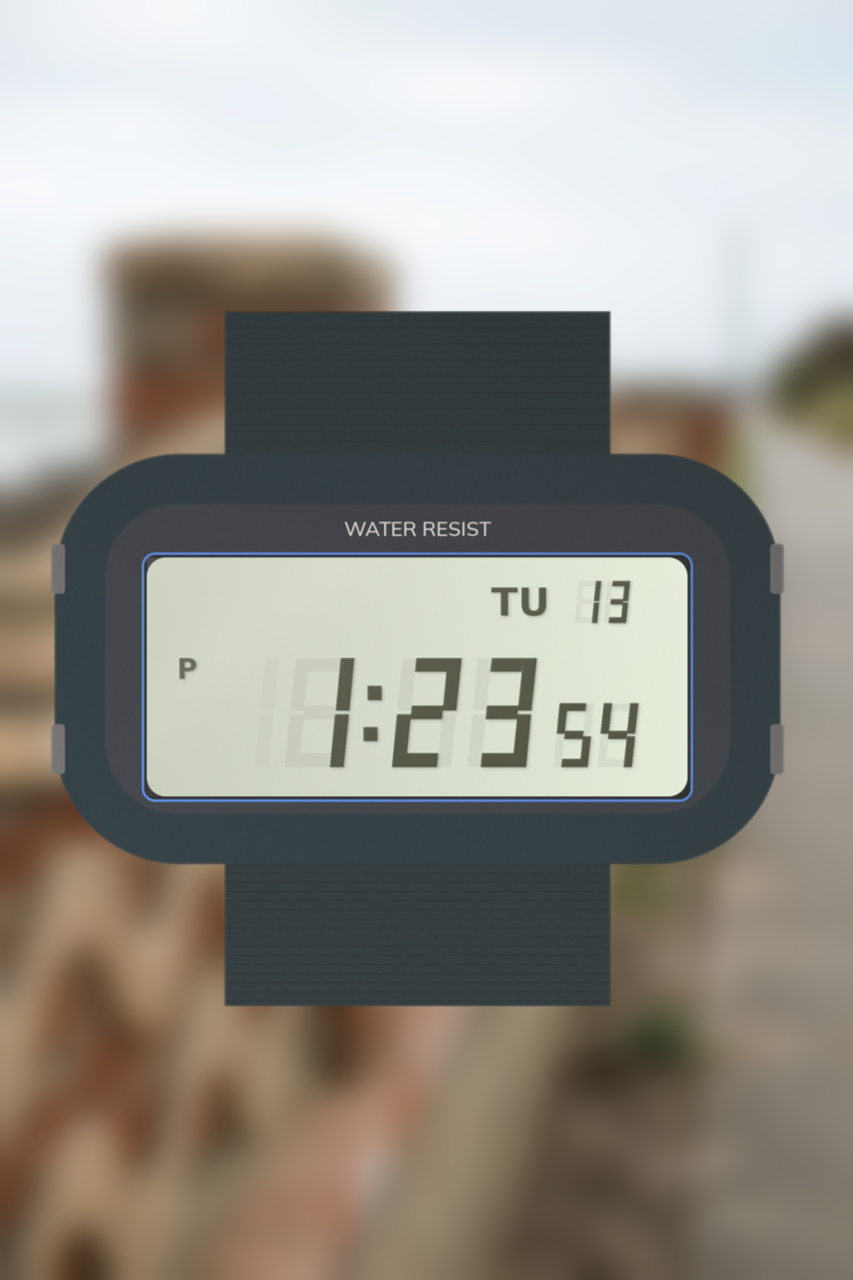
1:23:54
